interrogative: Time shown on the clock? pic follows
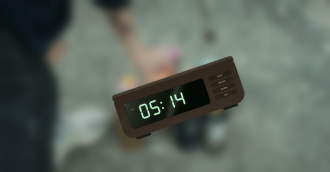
5:14
